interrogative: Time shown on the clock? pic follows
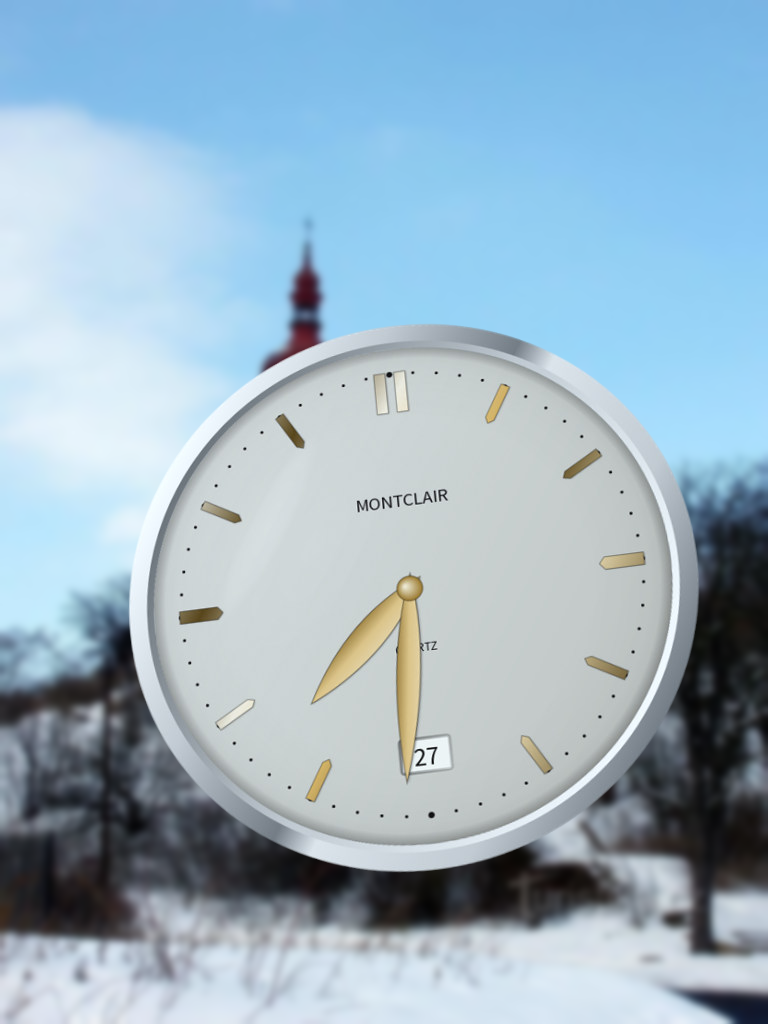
7:31
